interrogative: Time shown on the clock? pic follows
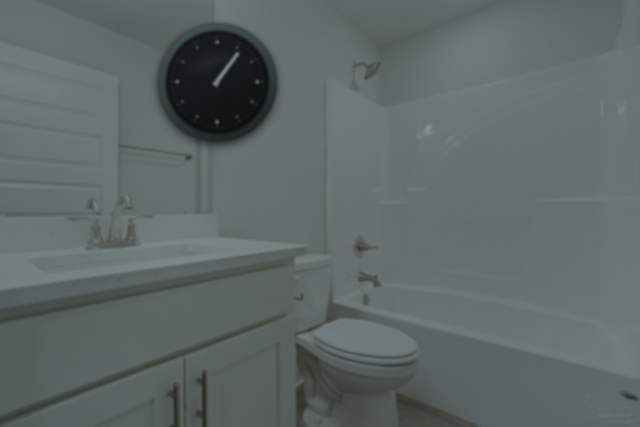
1:06
